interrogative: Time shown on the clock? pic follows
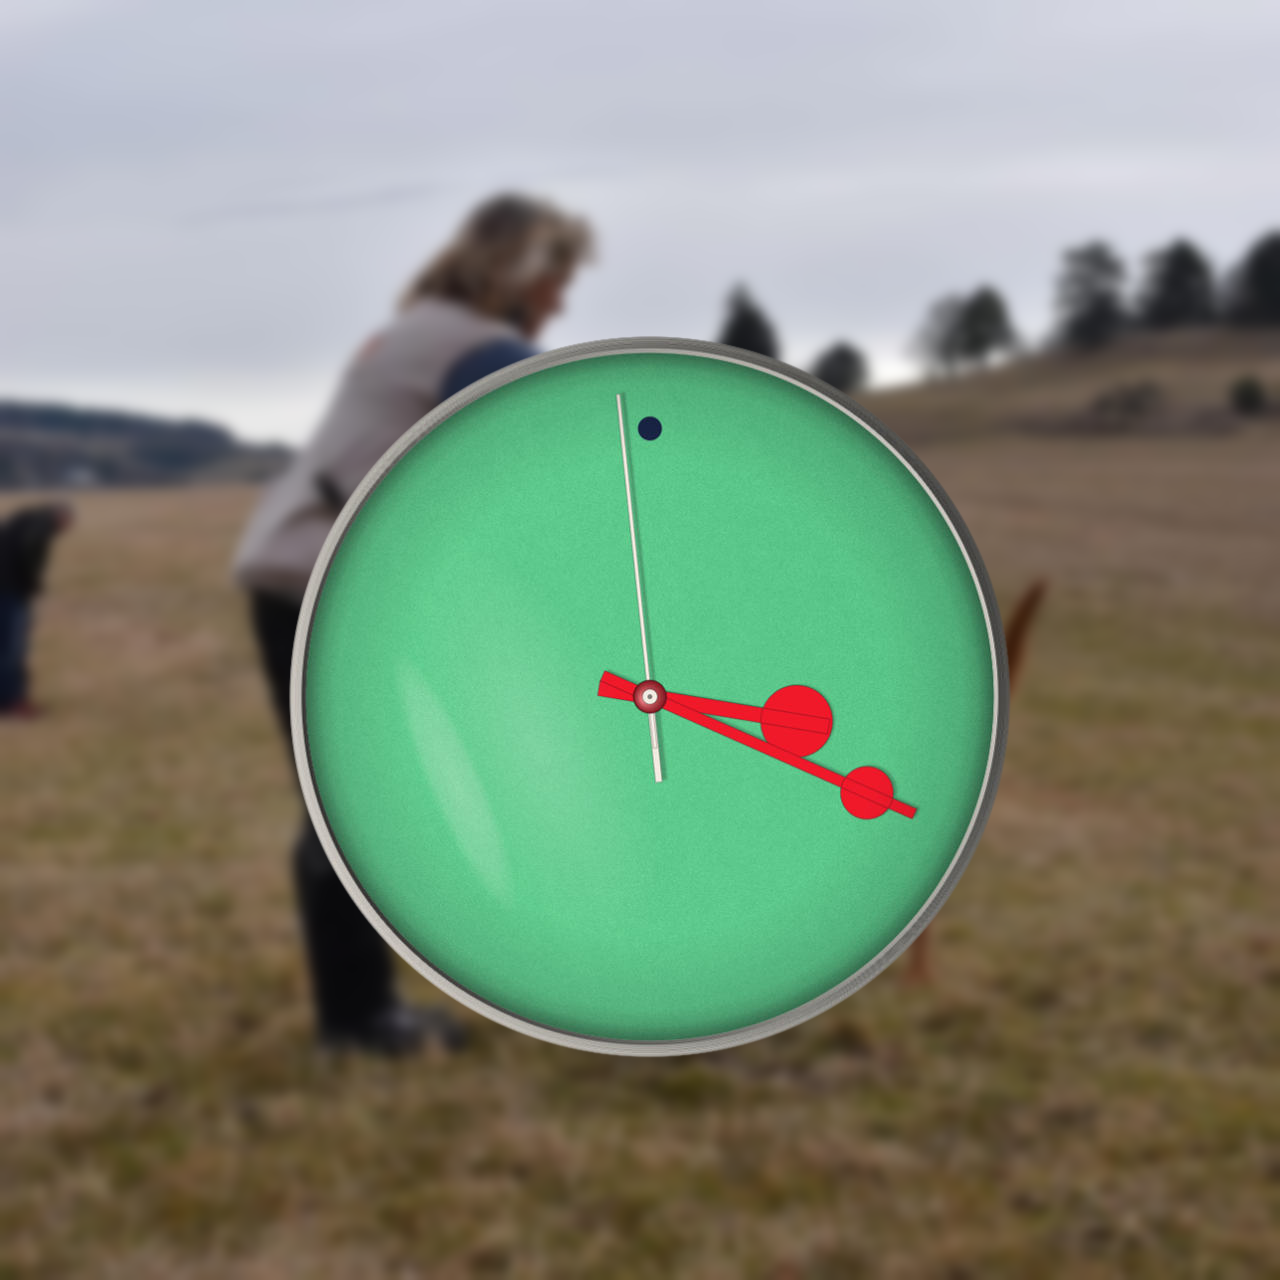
3:18:59
